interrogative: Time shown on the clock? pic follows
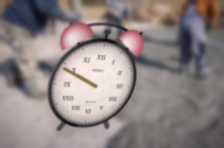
9:49
